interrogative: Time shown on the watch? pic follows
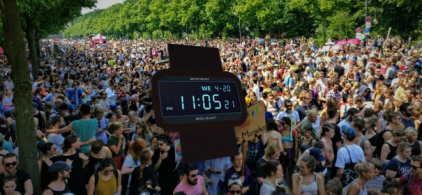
11:05:21
